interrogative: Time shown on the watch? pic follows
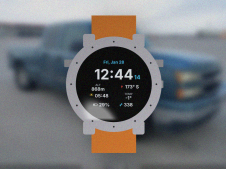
12:44
